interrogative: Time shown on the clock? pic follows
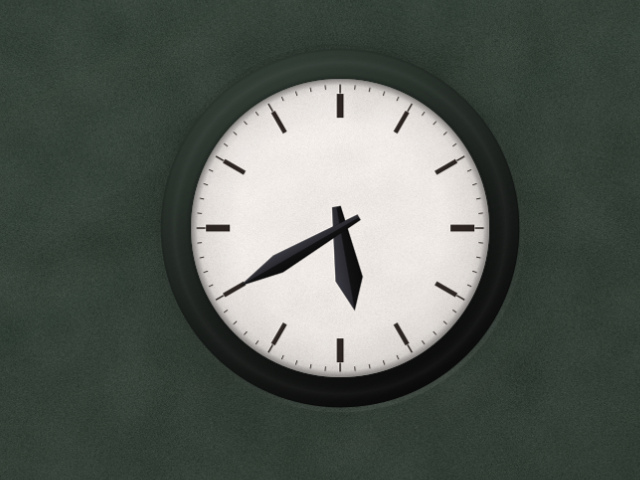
5:40
